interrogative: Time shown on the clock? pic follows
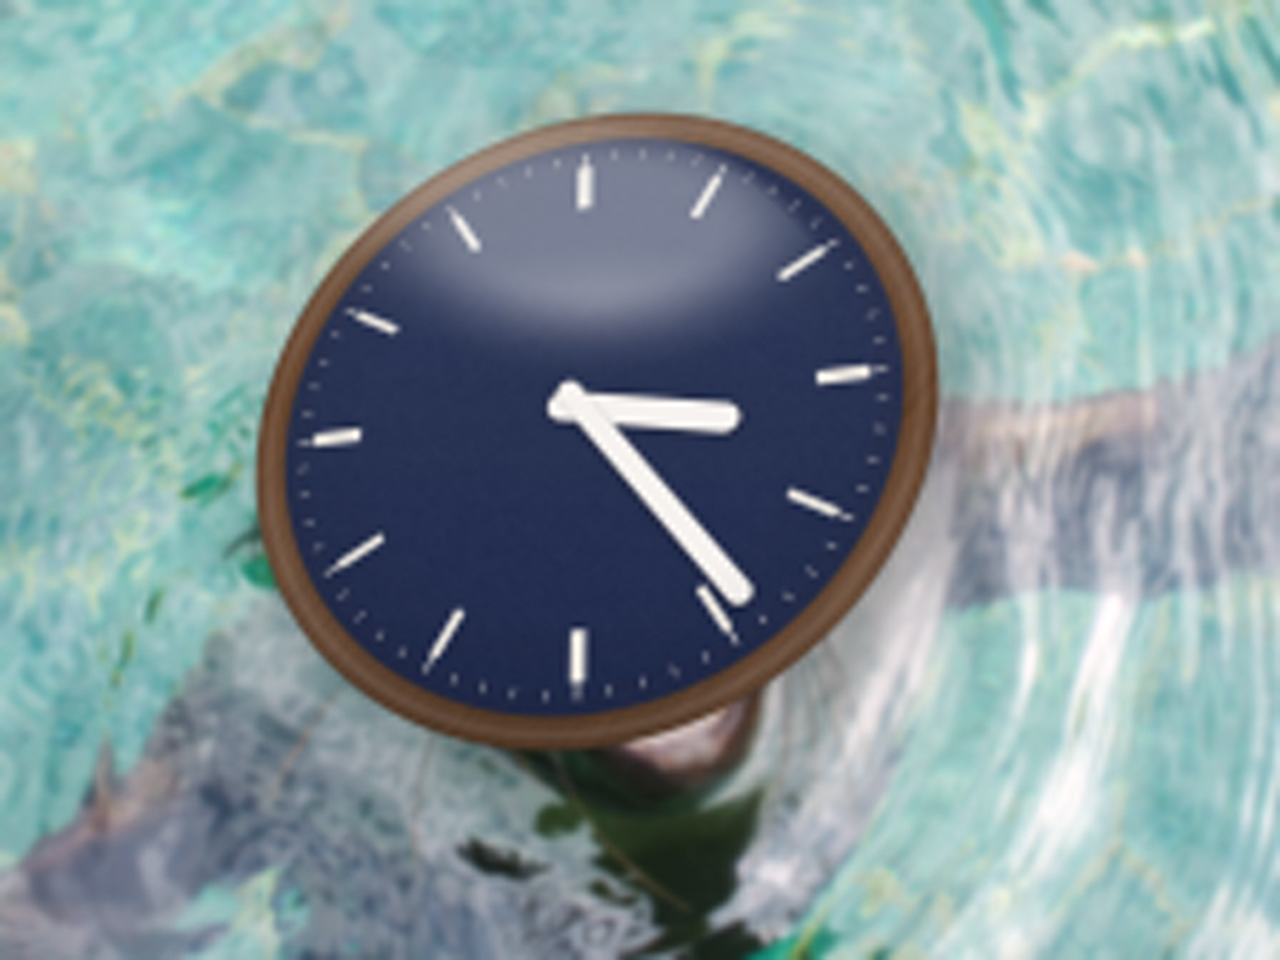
3:24
